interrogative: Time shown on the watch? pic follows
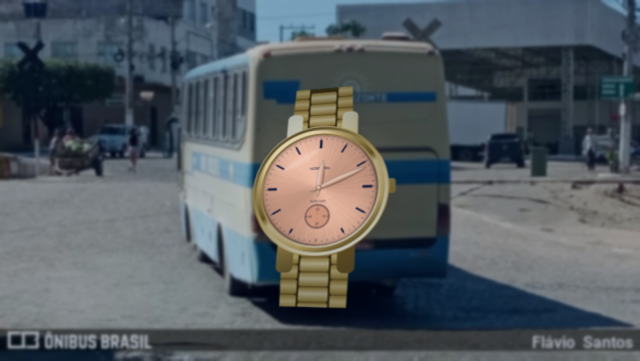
12:11
